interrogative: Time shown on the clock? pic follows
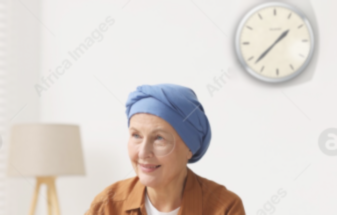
1:38
